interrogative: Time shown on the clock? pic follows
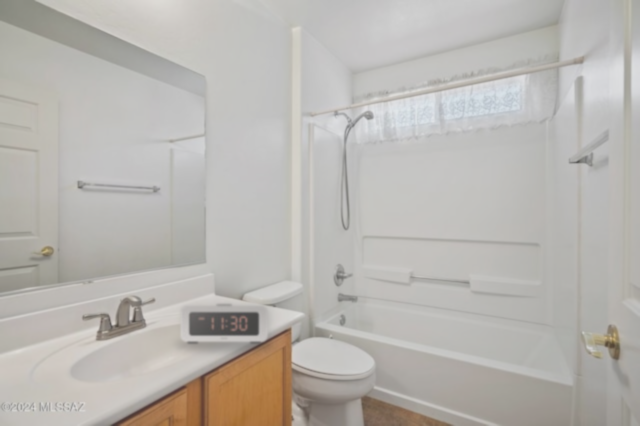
11:30
